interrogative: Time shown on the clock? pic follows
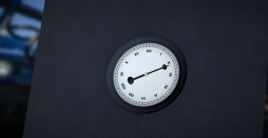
8:11
